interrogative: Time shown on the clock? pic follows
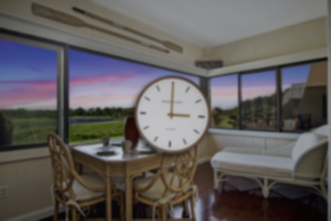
3:00
